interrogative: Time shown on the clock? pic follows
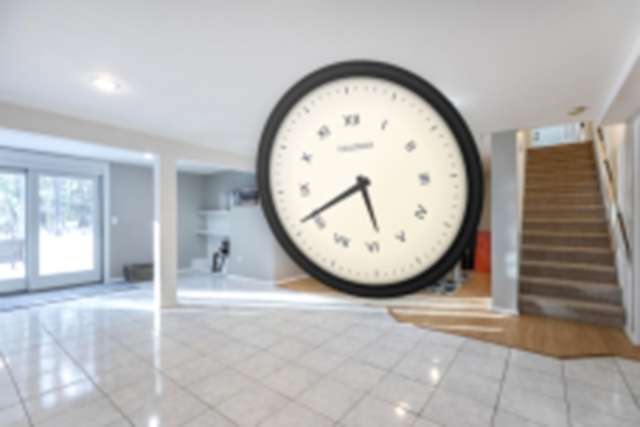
5:41
